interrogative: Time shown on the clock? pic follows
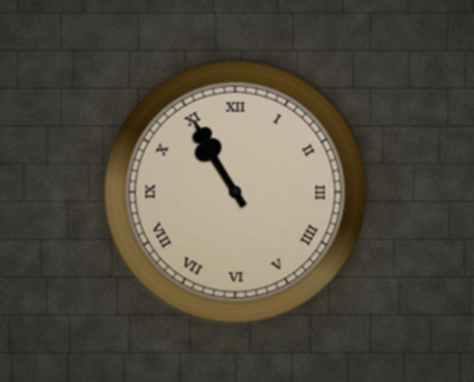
10:55
